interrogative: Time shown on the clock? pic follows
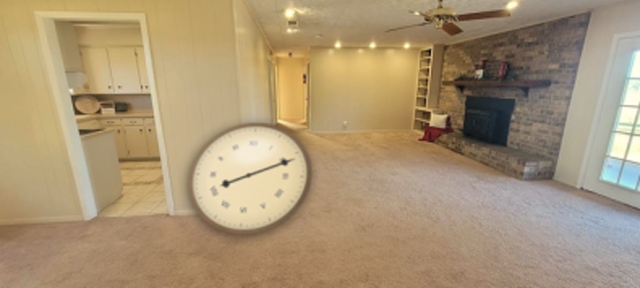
8:11
